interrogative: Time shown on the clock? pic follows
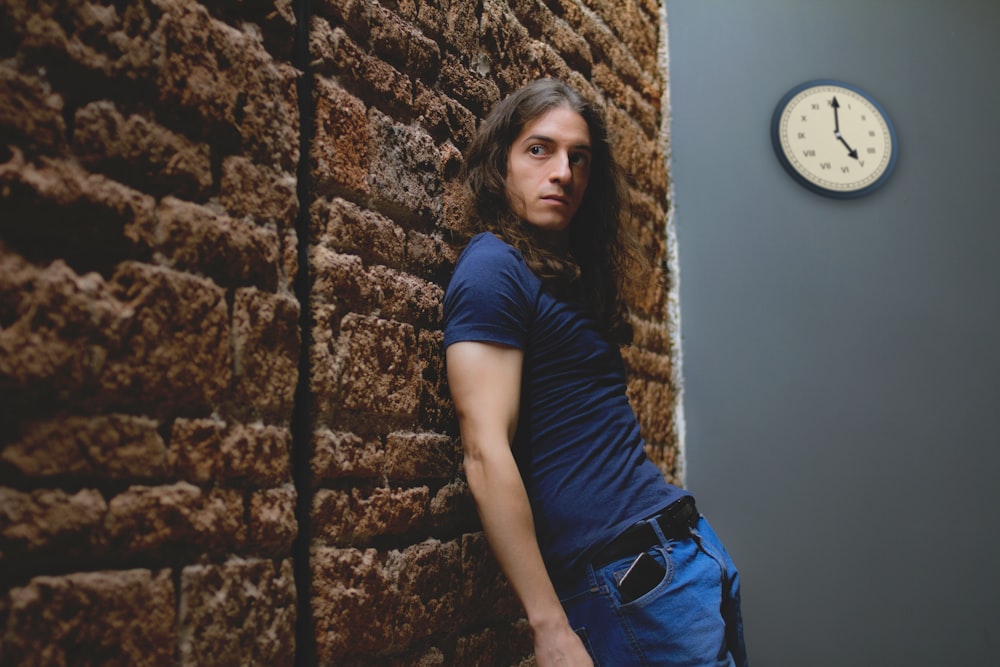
5:01
